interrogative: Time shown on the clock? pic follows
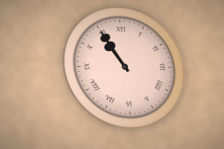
10:55
